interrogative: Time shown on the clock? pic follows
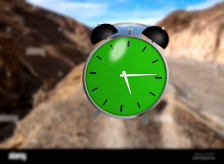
5:14
